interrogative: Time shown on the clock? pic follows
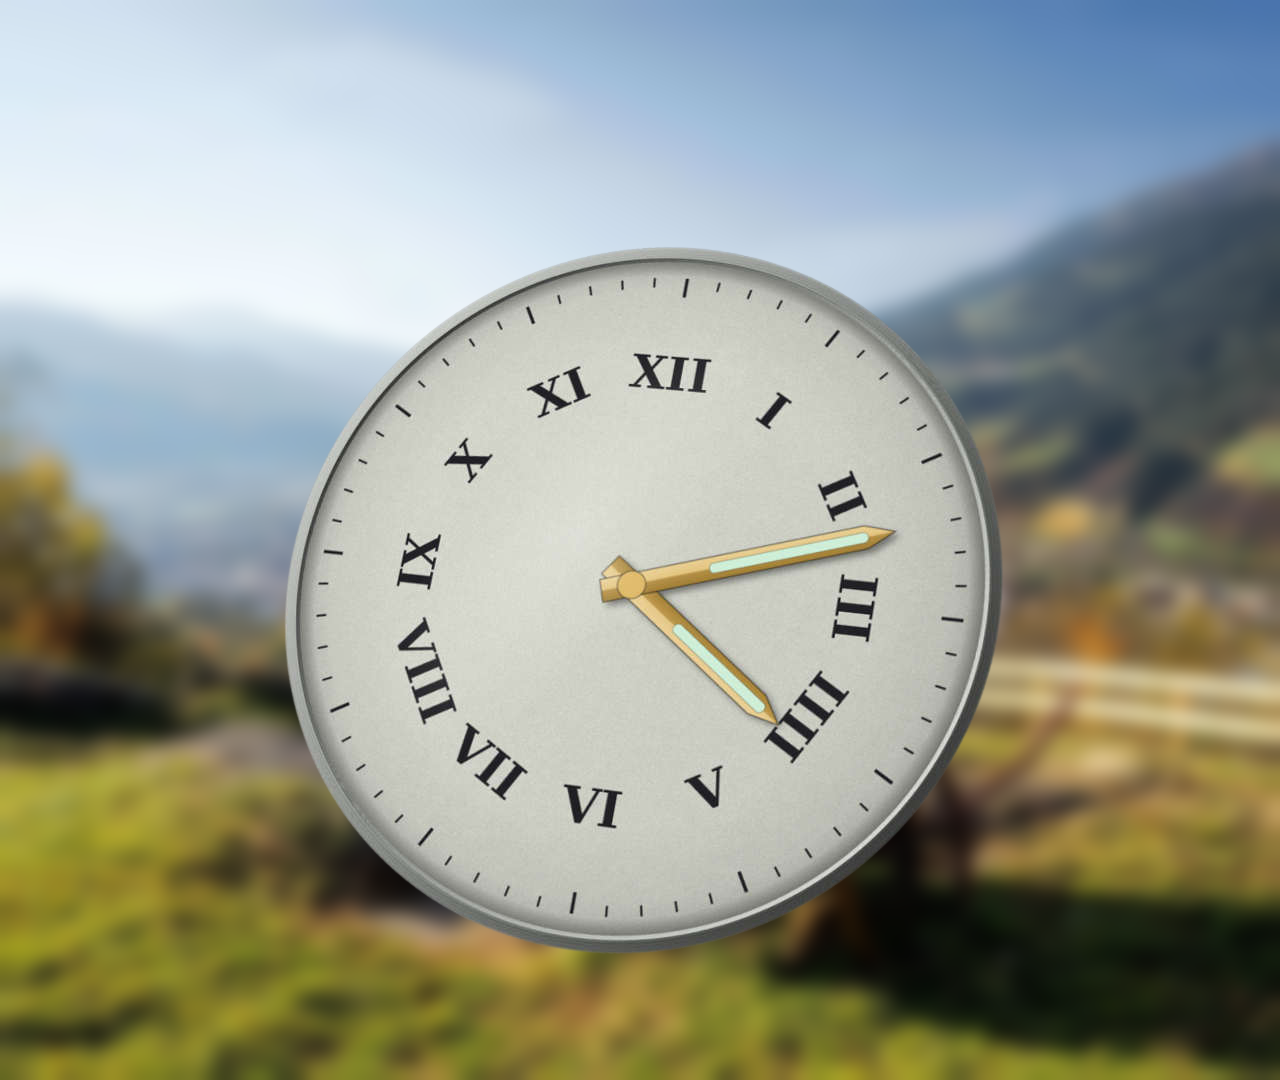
4:12
